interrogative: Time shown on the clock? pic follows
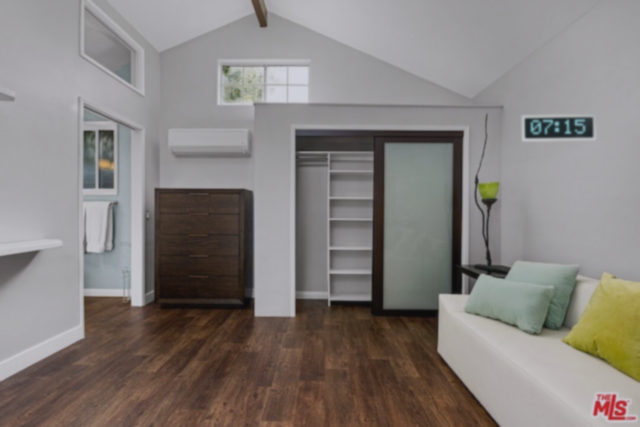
7:15
